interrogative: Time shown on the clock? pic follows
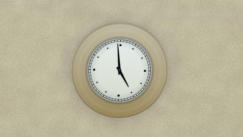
4:59
